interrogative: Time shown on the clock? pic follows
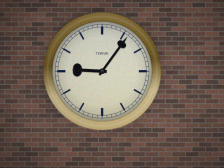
9:06
